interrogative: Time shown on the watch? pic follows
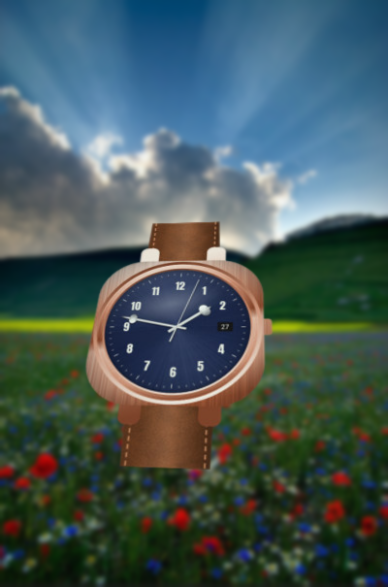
1:47:03
